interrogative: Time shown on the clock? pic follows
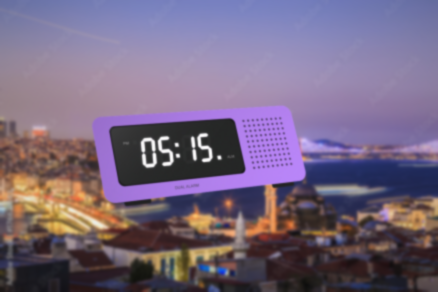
5:15
